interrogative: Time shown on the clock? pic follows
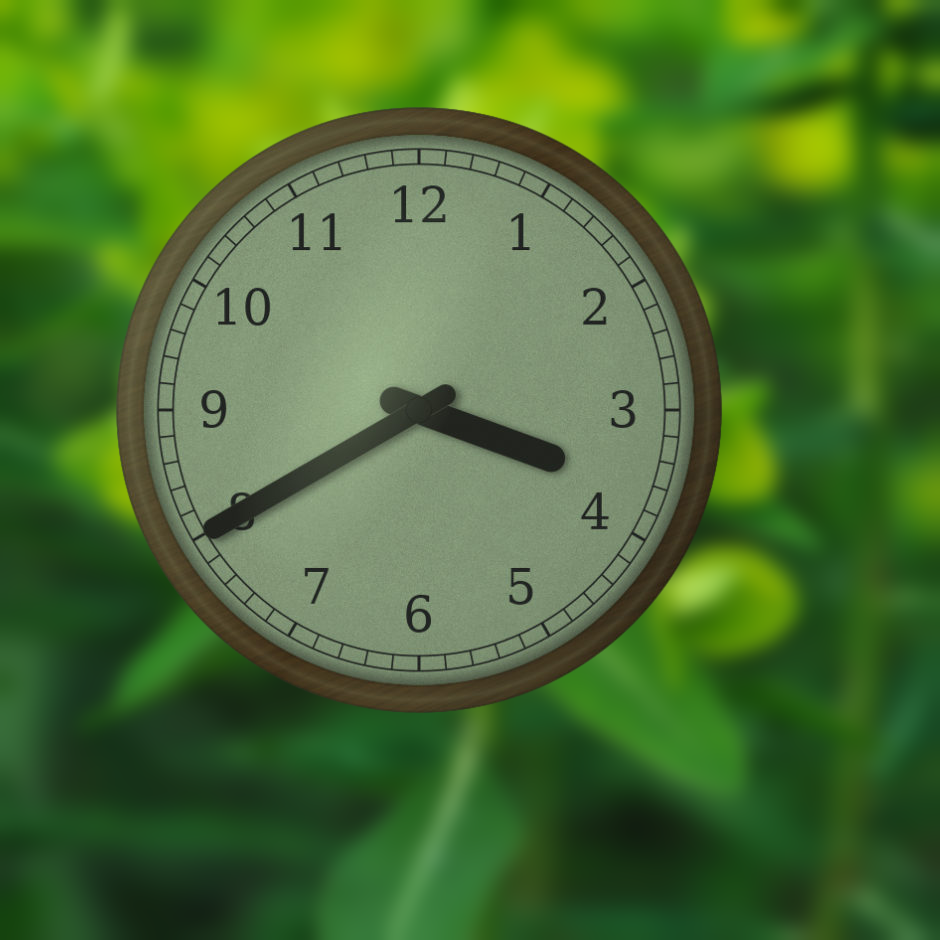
3:40
